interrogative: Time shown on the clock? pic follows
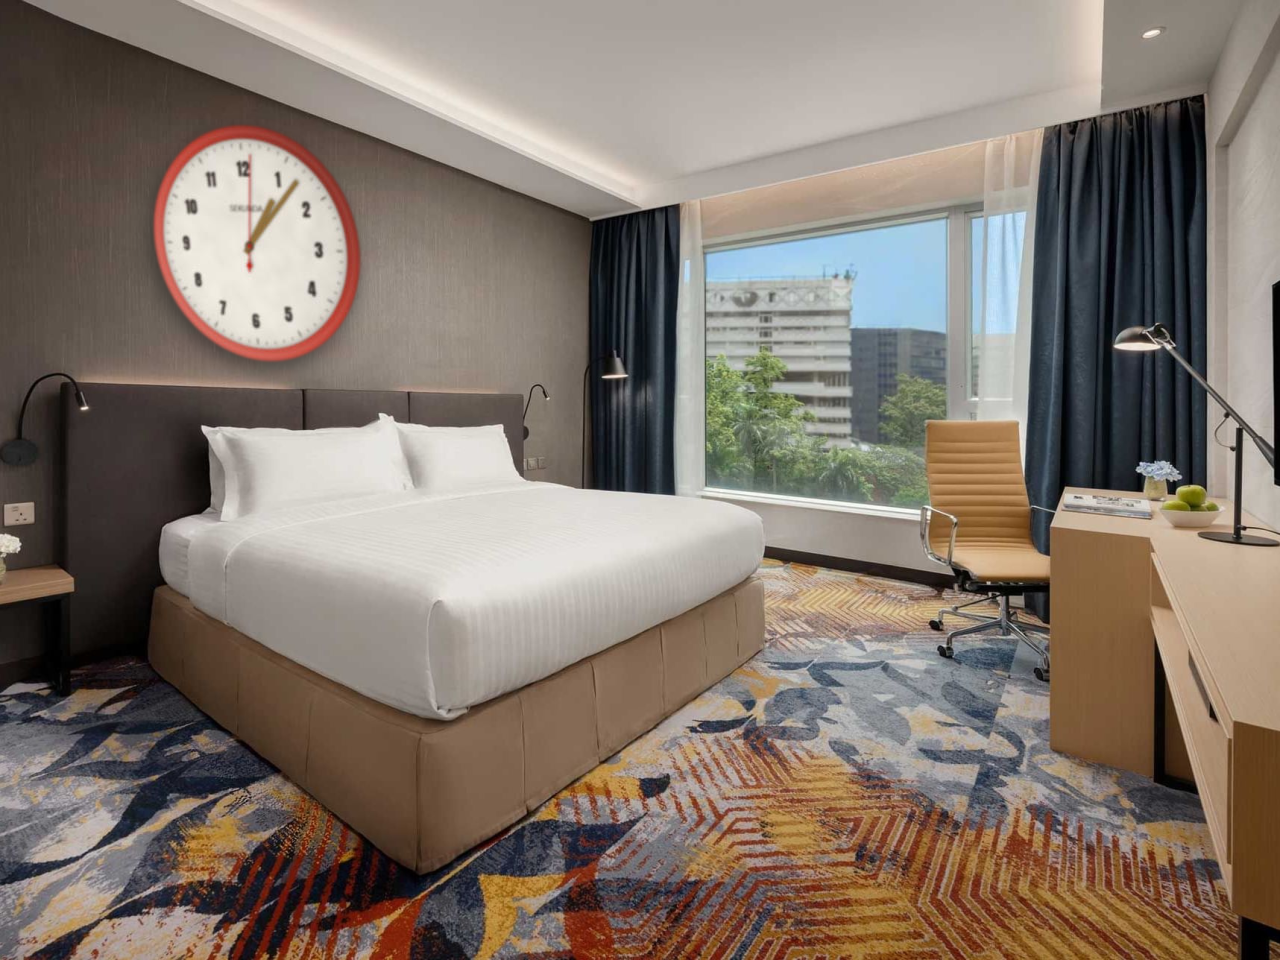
1:07:01
